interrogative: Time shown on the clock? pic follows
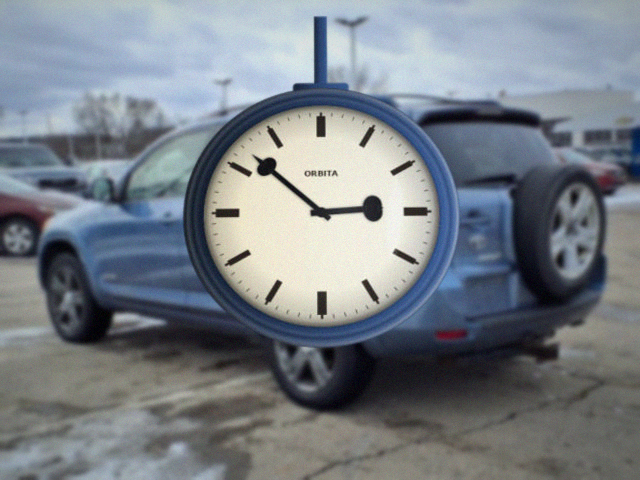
2:52
